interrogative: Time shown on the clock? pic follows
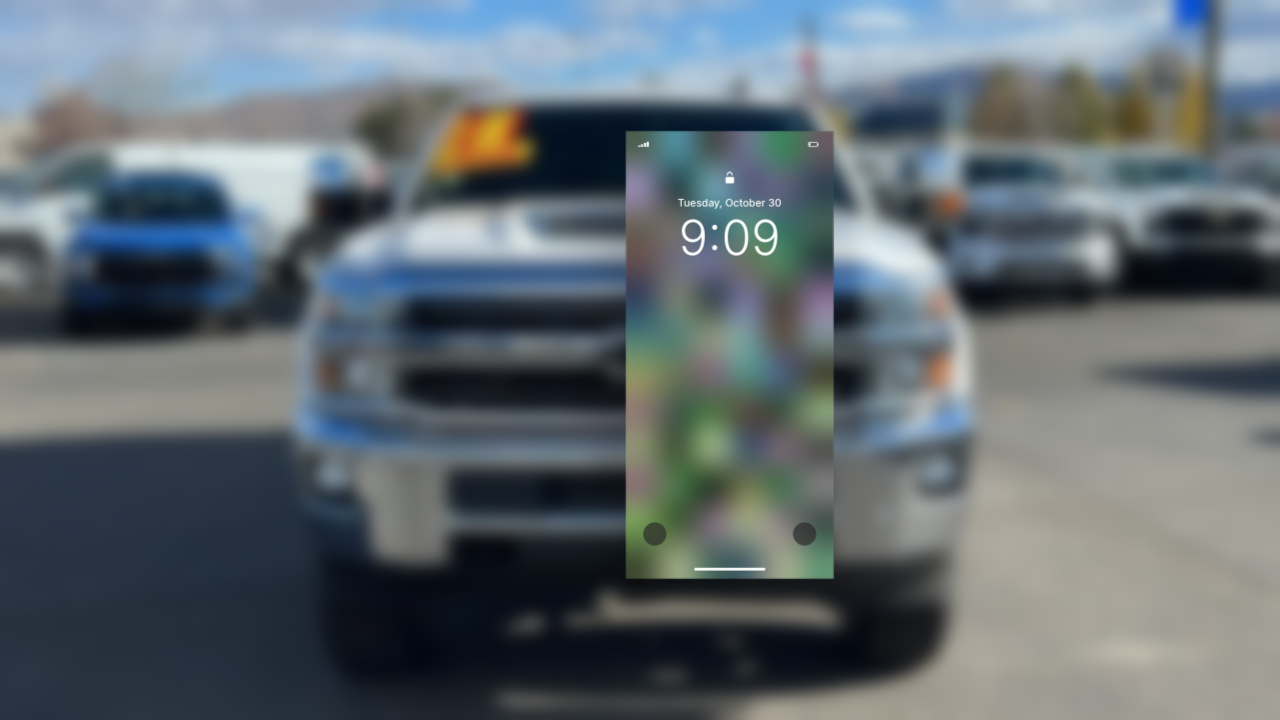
9:09
